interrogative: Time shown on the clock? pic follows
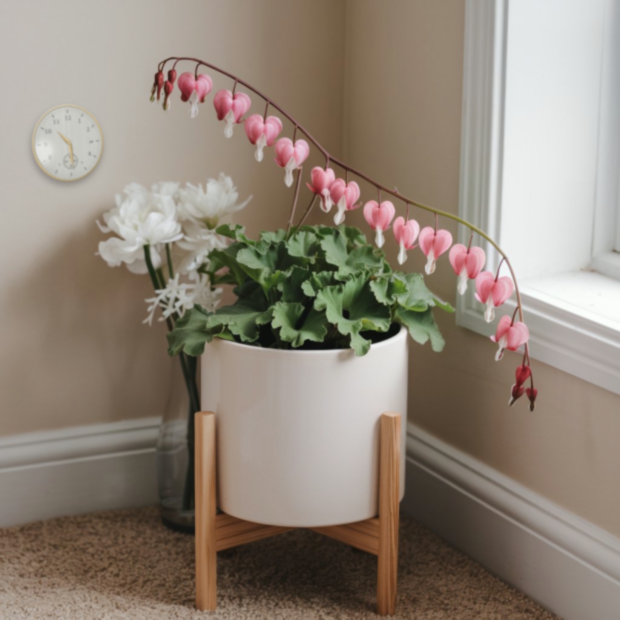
10:29
